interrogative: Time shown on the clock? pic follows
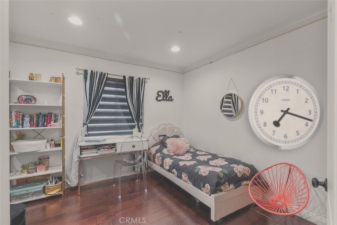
7:18
